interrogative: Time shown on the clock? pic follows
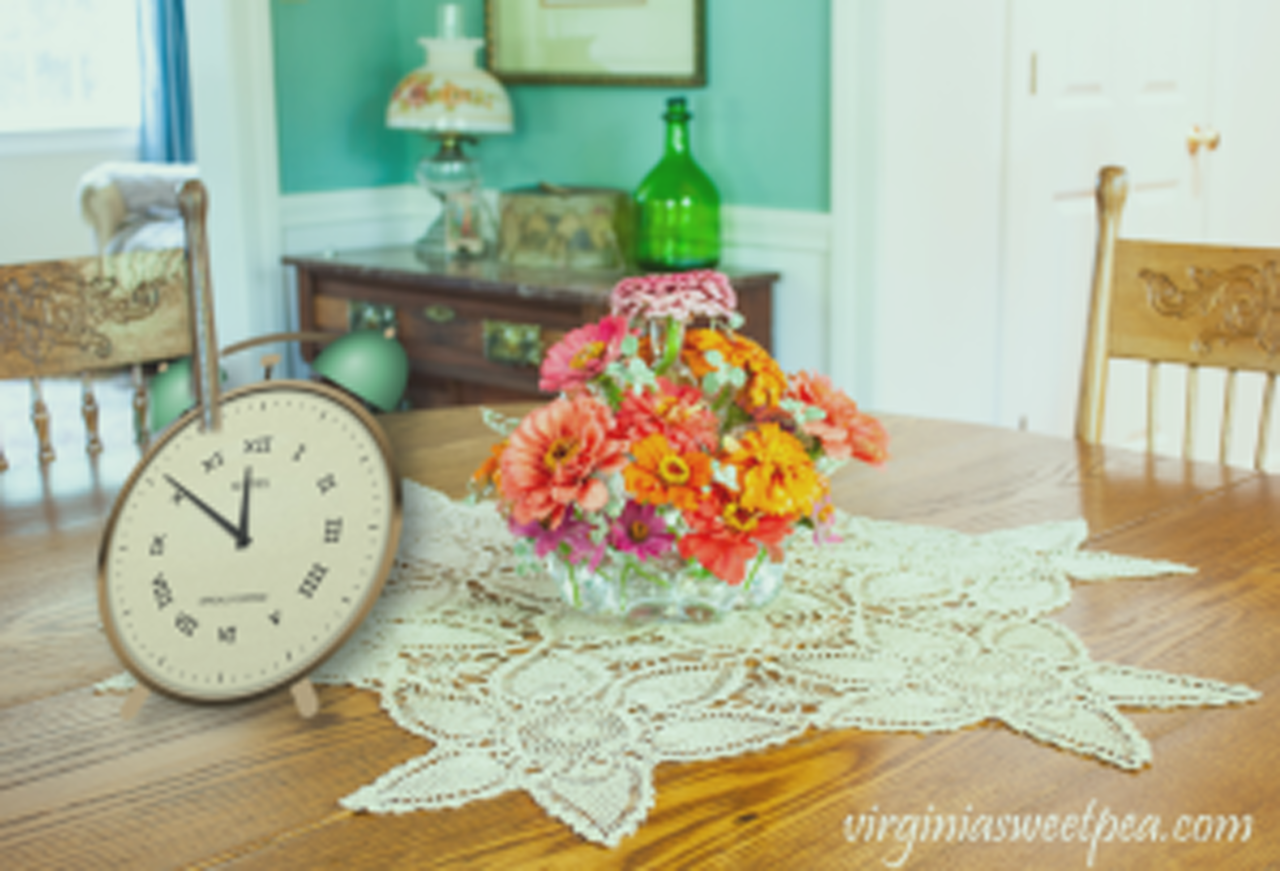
11:51
